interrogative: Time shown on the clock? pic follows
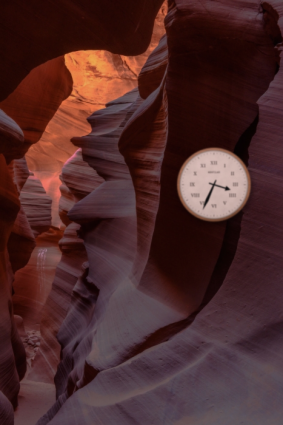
3:34
